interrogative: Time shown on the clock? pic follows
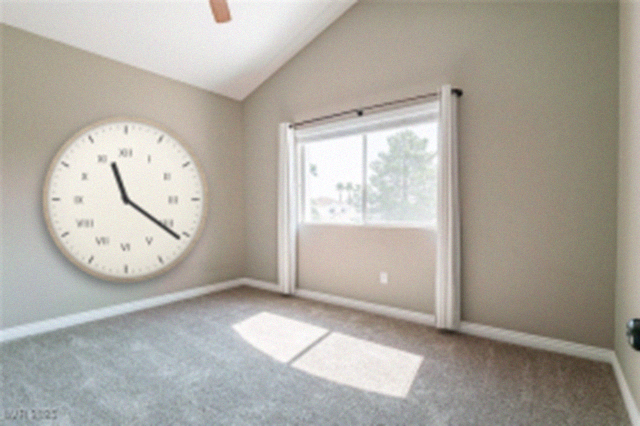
11:21
